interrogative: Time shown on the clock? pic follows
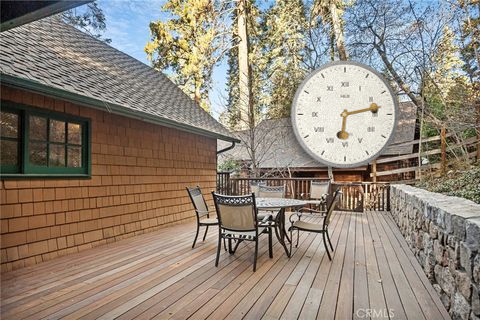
6:13
